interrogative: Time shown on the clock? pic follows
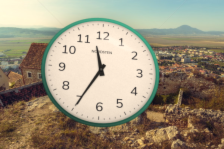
11:35
